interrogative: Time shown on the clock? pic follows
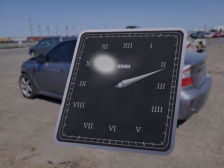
2:11
